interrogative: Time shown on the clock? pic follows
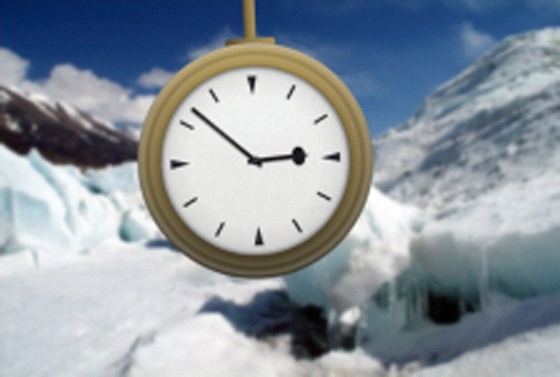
2:52
